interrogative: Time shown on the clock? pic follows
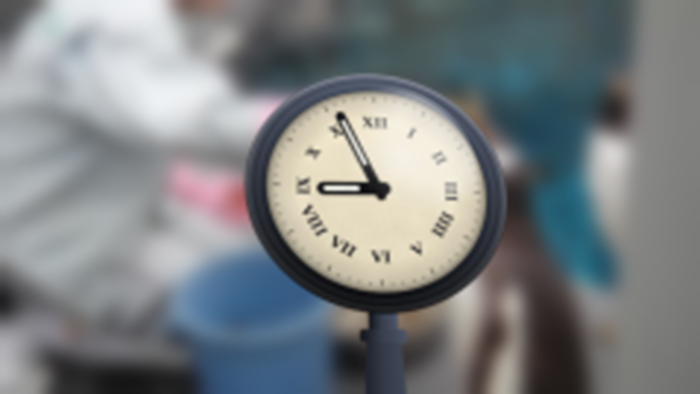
8:56
